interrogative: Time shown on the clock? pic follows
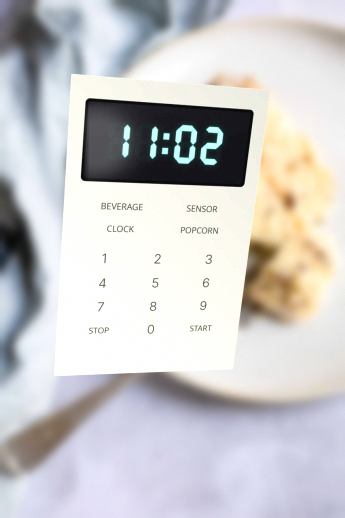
11:02
